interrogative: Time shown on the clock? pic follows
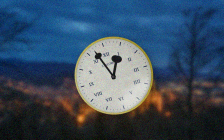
12:57
